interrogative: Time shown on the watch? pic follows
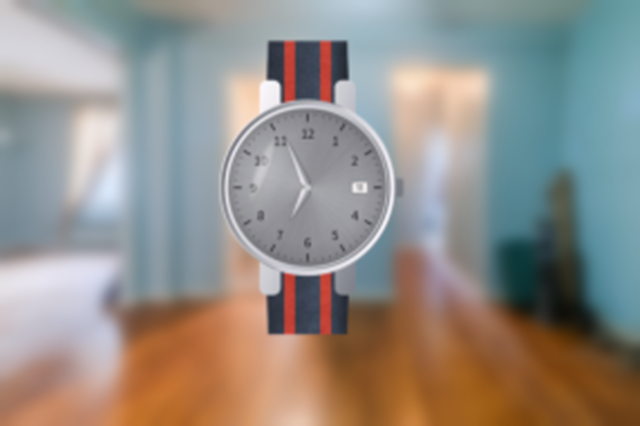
6:56
